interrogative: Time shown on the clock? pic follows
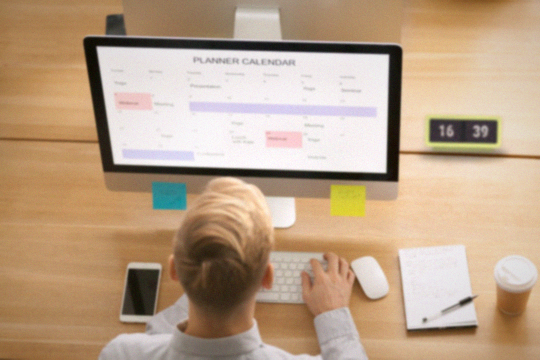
16:39
